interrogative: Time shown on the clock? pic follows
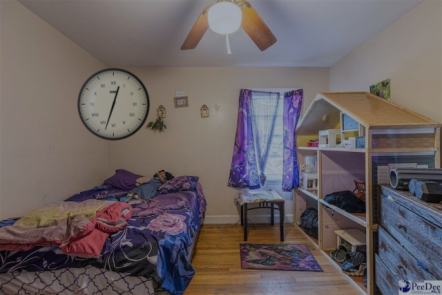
12:33
